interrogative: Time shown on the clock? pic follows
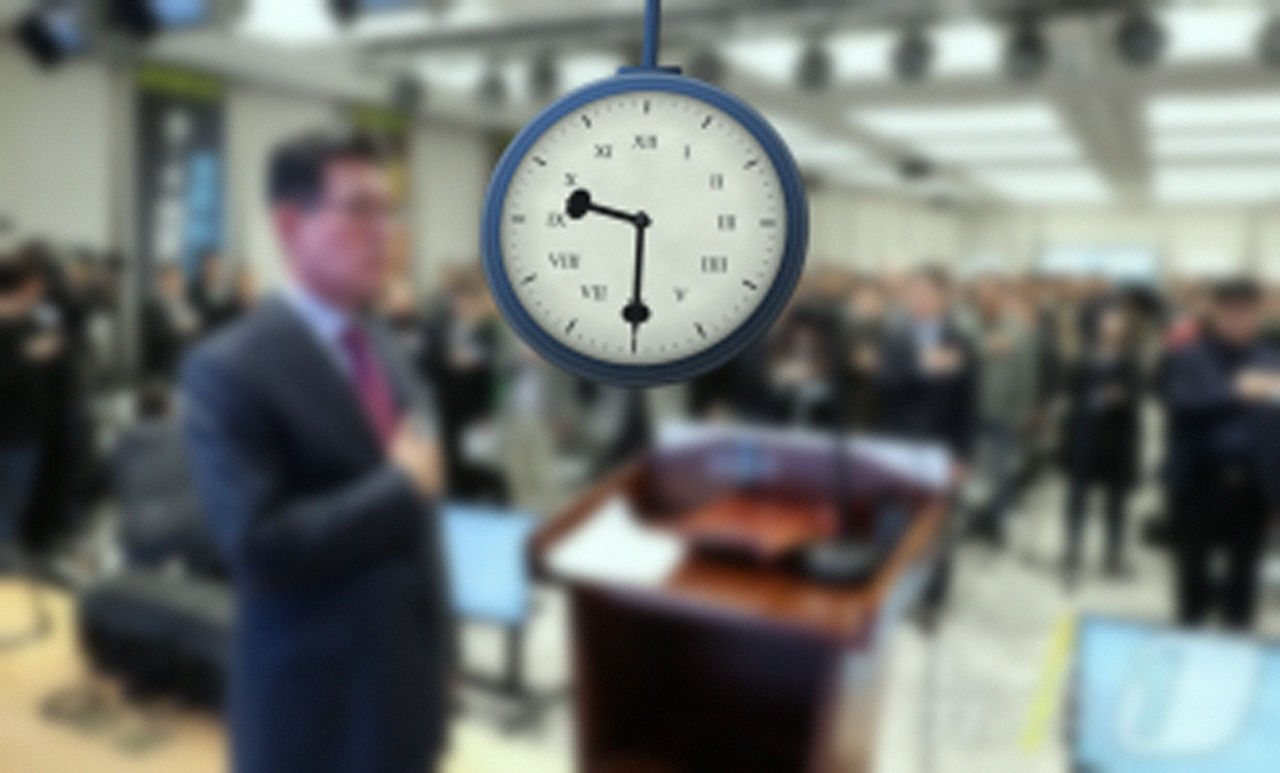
9:30
